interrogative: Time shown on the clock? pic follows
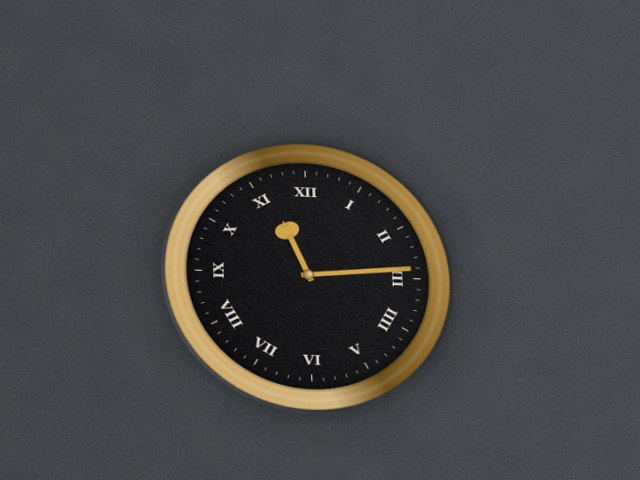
11:14
